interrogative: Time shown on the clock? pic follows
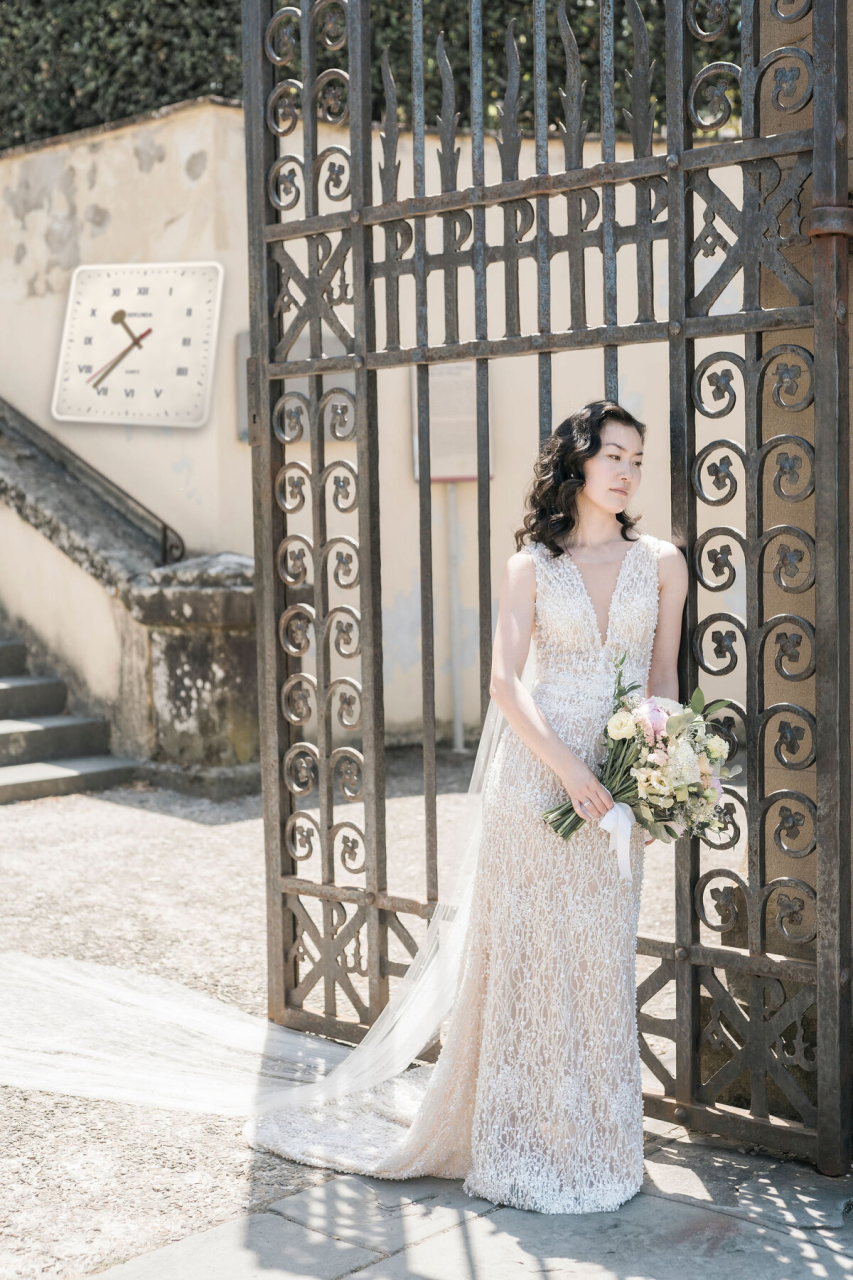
10:36:38
